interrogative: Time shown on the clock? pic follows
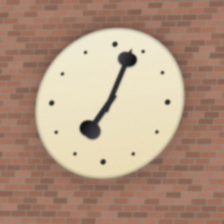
7:03
